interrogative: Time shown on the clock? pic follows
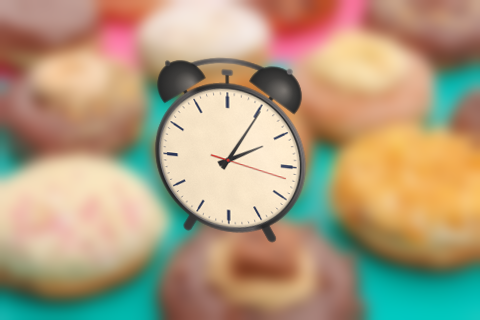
2:05:17
